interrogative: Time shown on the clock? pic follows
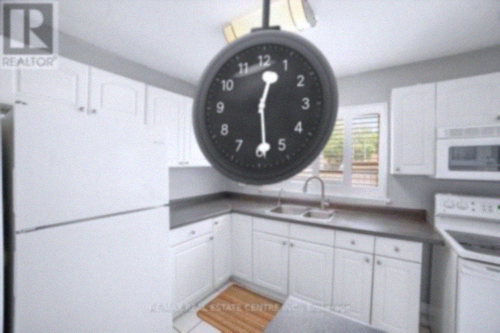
12:29
